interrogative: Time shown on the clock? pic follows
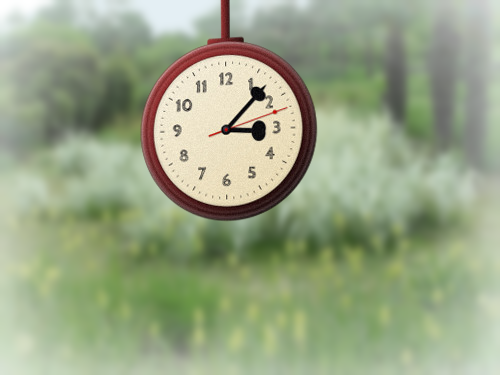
3:07:12
